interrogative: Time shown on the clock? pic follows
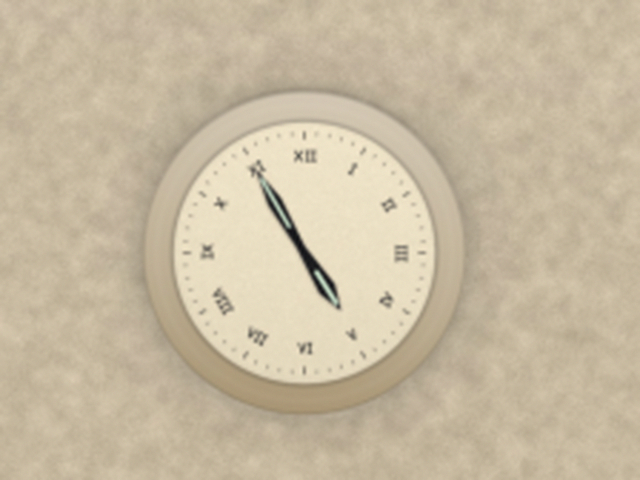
4:55
